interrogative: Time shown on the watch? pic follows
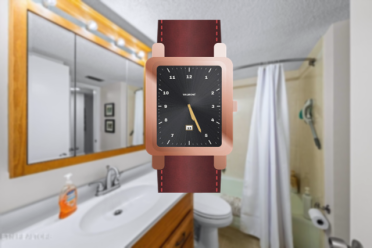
5:26
